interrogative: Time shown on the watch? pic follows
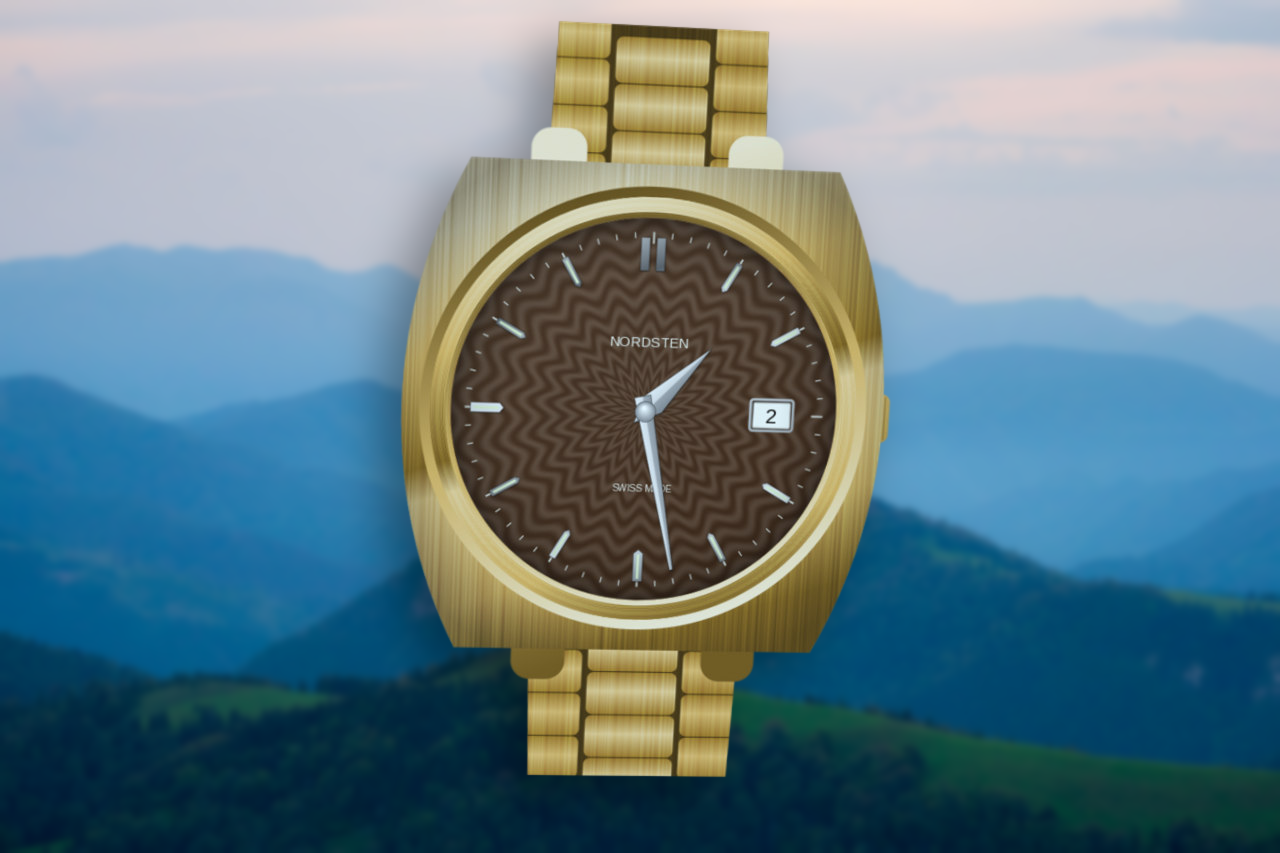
1:28
